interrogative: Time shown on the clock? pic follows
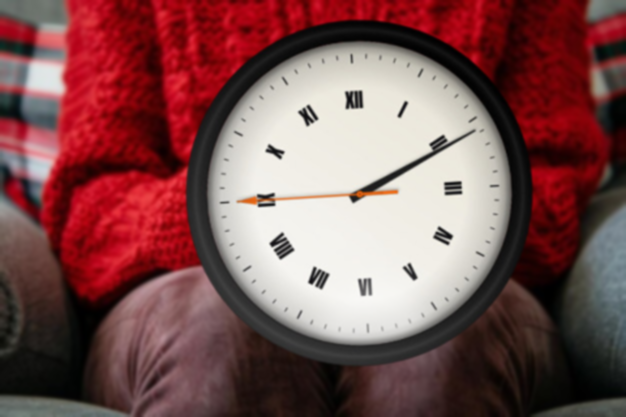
2:10:45
